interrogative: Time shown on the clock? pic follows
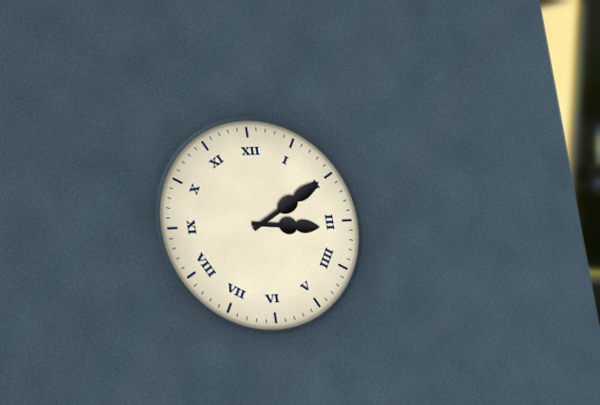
3:10
